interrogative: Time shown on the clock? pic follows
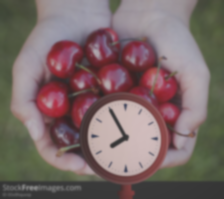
7:55
